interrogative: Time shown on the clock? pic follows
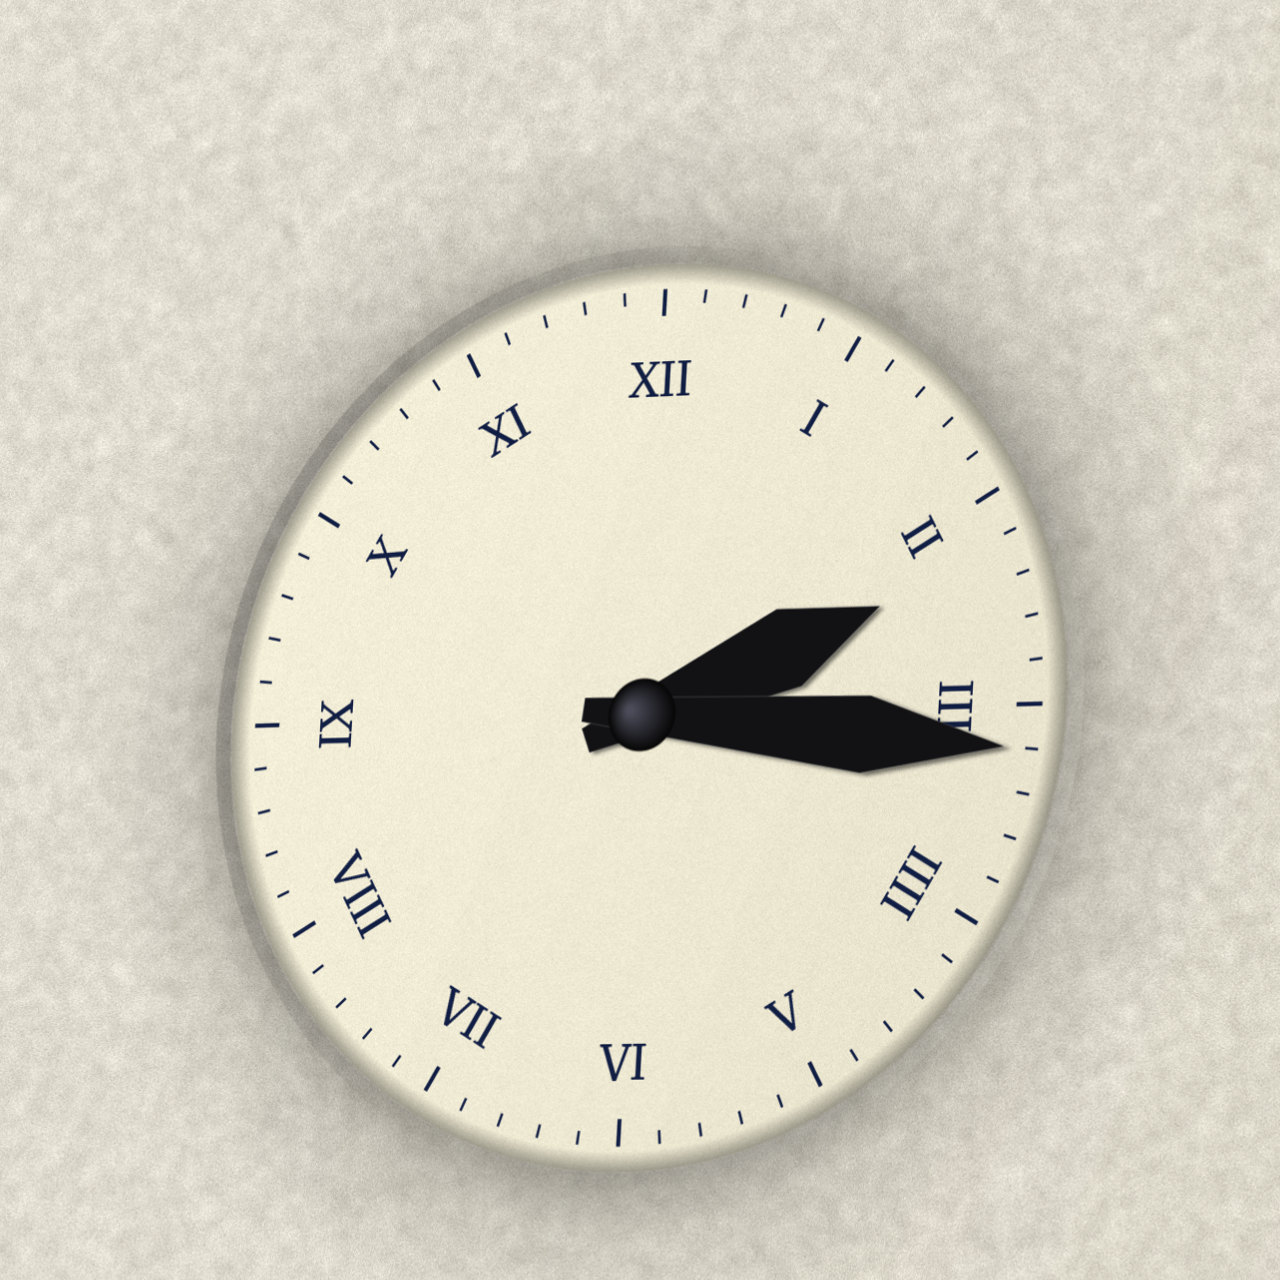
2:16
